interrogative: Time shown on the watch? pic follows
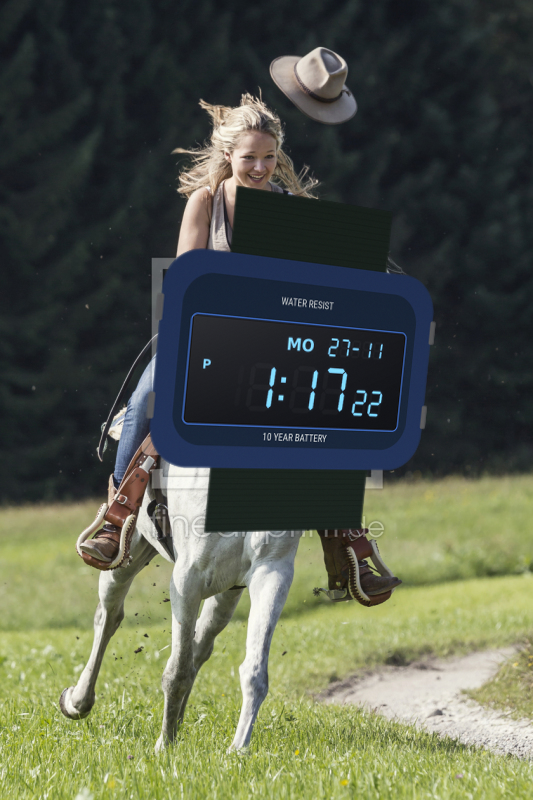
1:17:22
